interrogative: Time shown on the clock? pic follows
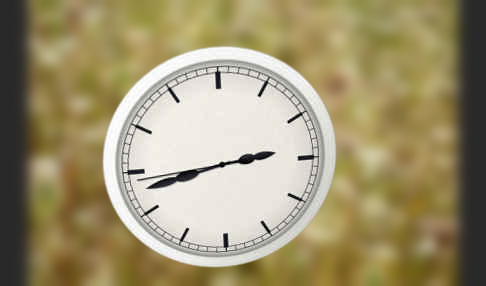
2:42:44
